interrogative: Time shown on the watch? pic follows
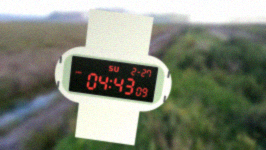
4:43
